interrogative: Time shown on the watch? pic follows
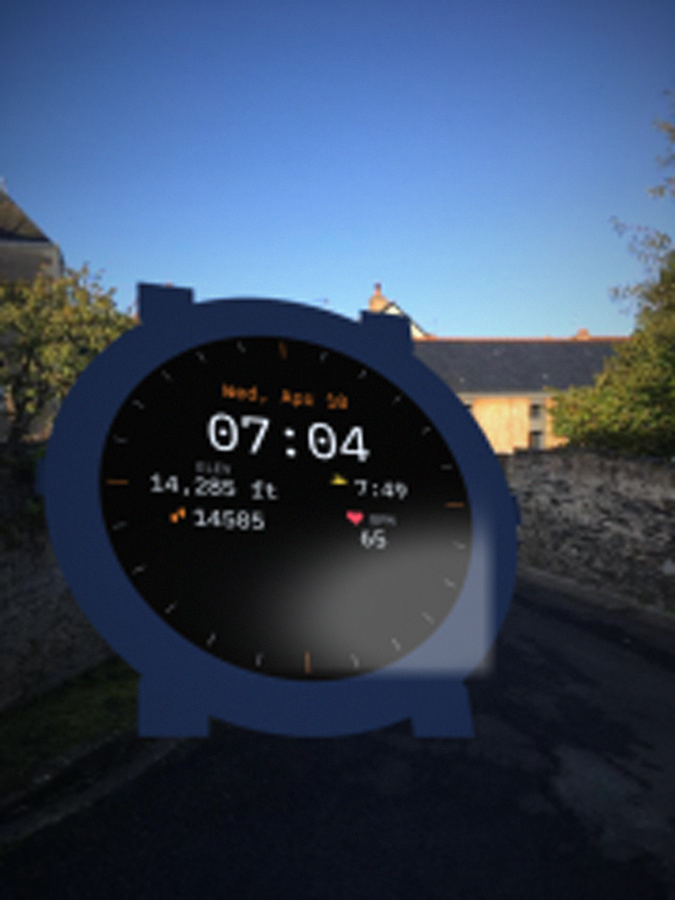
7:04
